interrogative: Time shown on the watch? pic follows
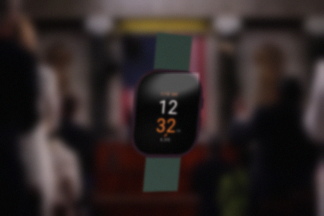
12:32
